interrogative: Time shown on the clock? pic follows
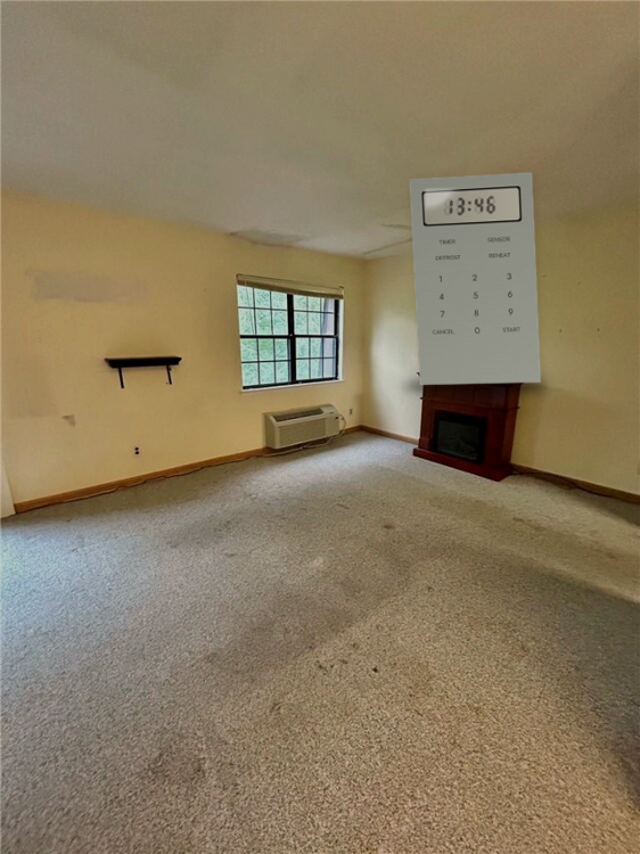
13:46
